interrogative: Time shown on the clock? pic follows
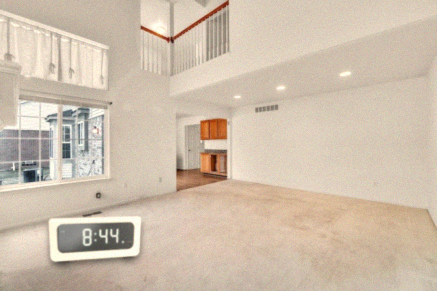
8:44
